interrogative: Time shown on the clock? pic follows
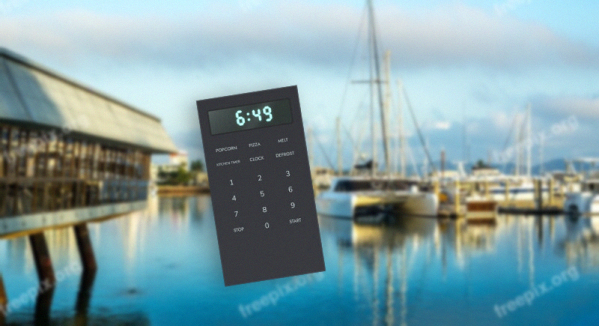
6:49
